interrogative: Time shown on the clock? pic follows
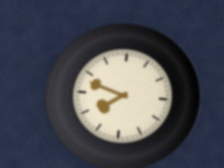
7:48
